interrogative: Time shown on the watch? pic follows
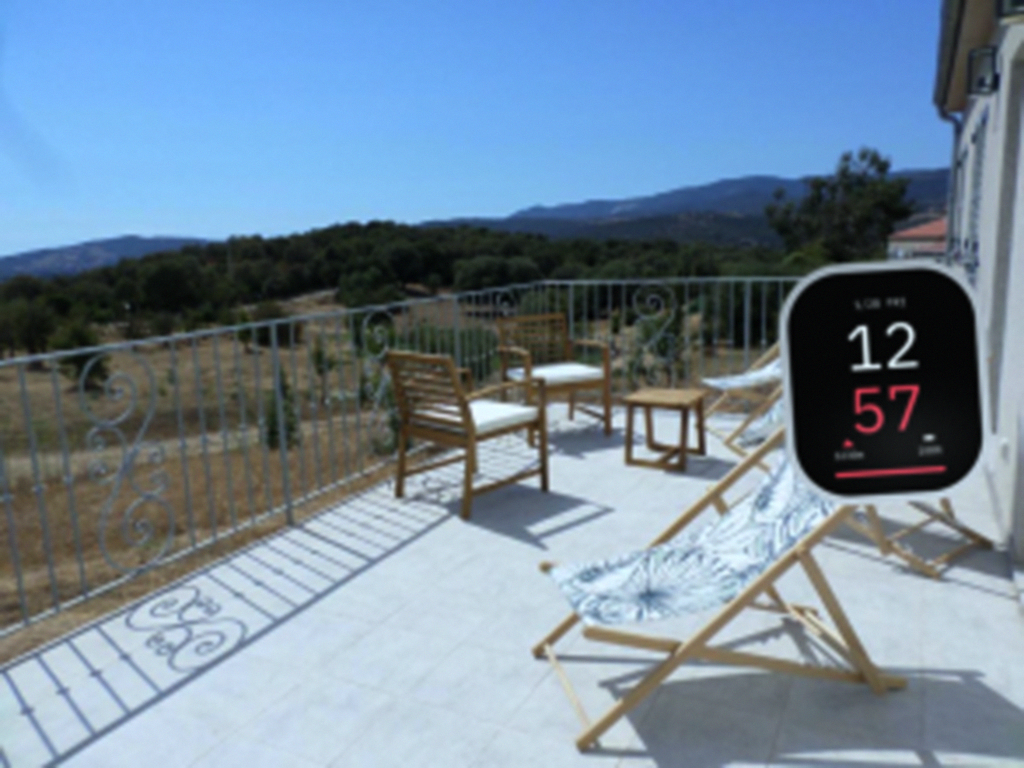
12:57
